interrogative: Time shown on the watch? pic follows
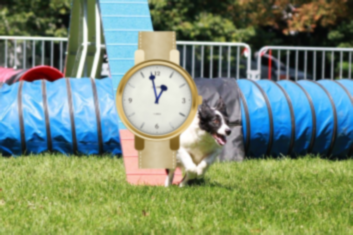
12:58
